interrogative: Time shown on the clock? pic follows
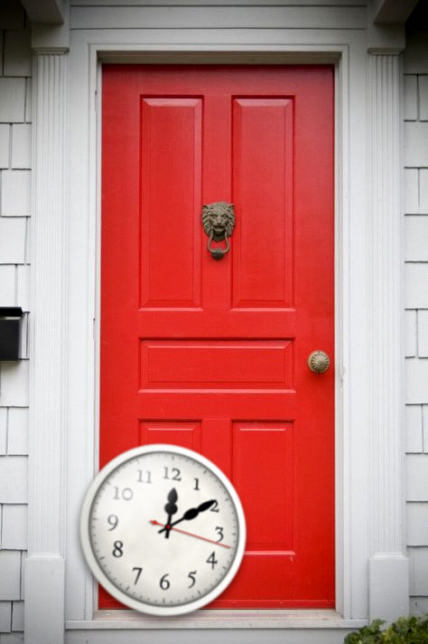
12:09:17
